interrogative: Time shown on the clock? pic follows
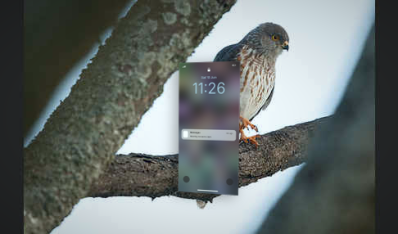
11:26
